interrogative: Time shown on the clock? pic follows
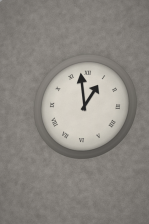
12:58
